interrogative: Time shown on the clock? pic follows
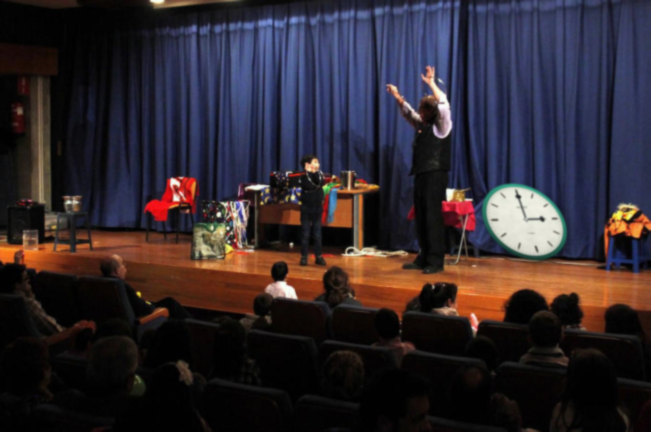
3:00
